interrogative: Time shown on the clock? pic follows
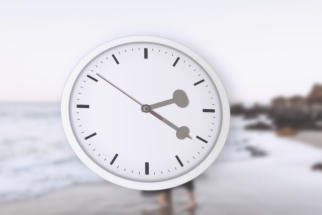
2:20:51
